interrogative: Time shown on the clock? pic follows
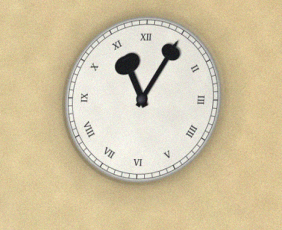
11:05
